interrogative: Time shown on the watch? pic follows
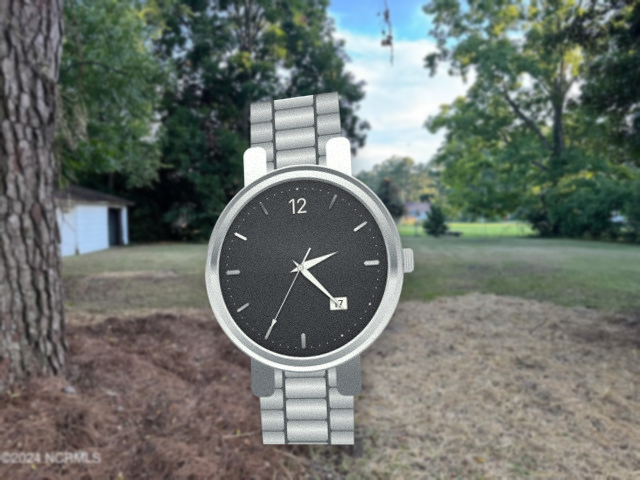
2:22:35
